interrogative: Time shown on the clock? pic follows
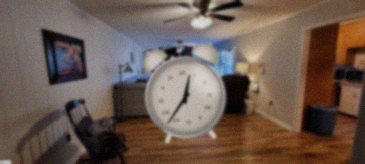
12:37
